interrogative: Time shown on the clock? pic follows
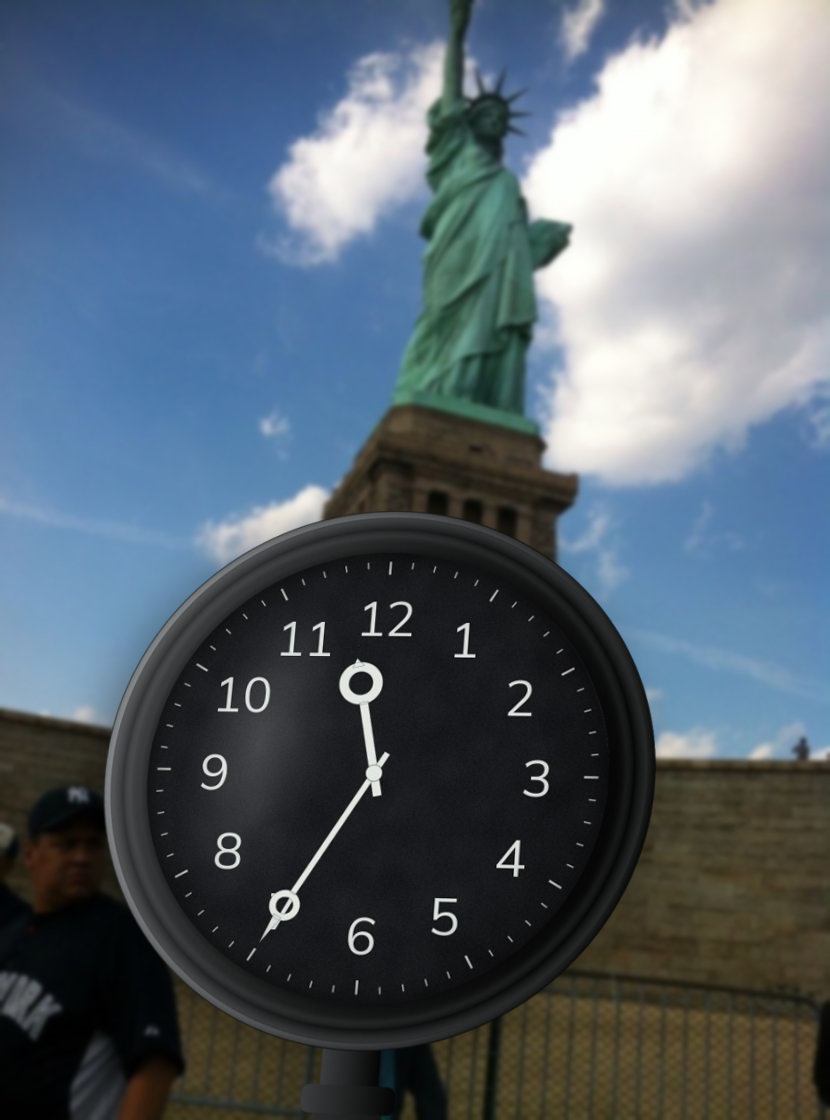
11:35
